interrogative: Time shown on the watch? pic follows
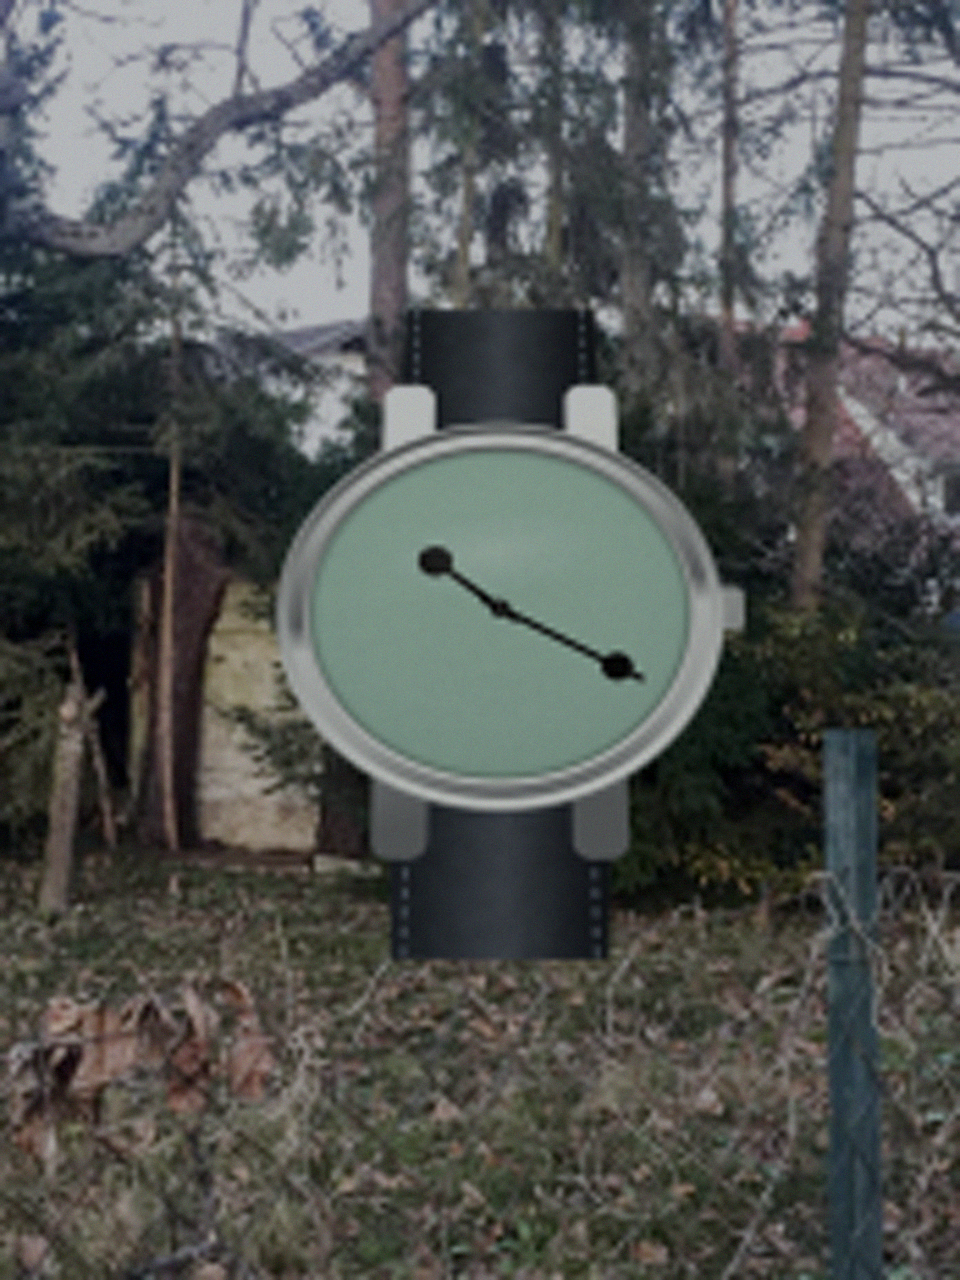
10:20
